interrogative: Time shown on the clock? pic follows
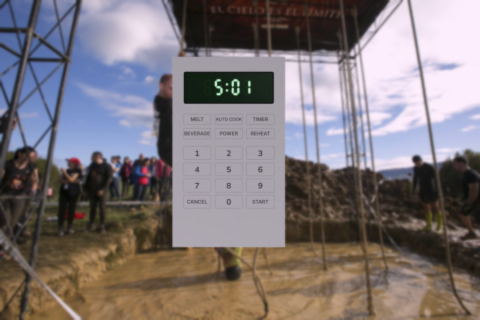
5:01
